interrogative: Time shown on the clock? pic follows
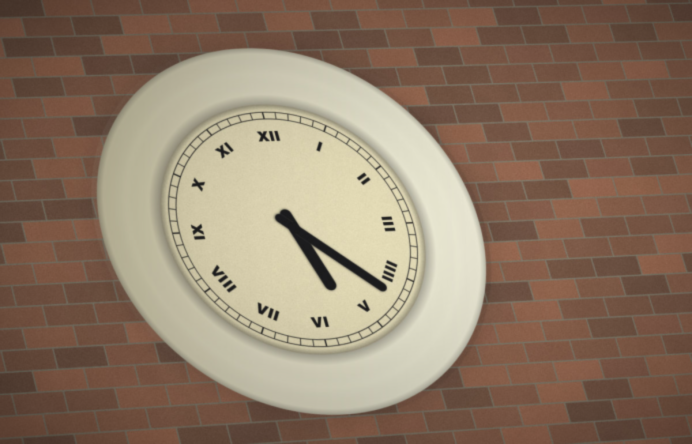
5:22
